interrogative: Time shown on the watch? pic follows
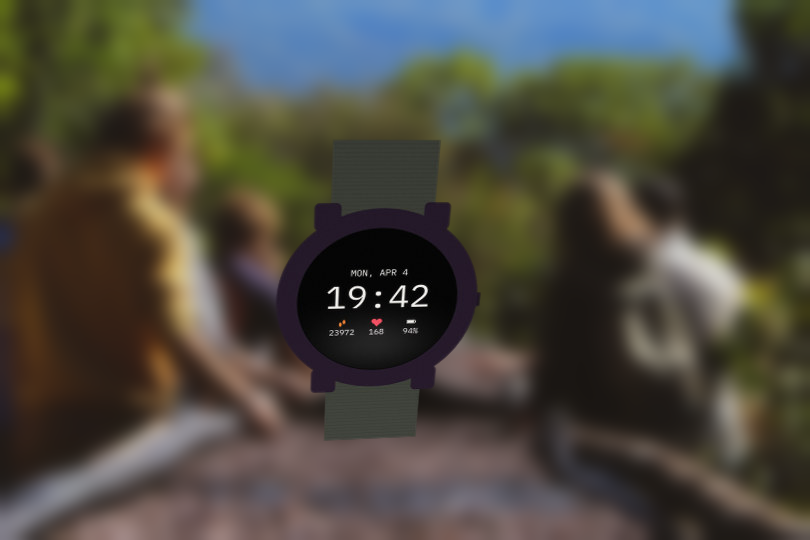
19:42
